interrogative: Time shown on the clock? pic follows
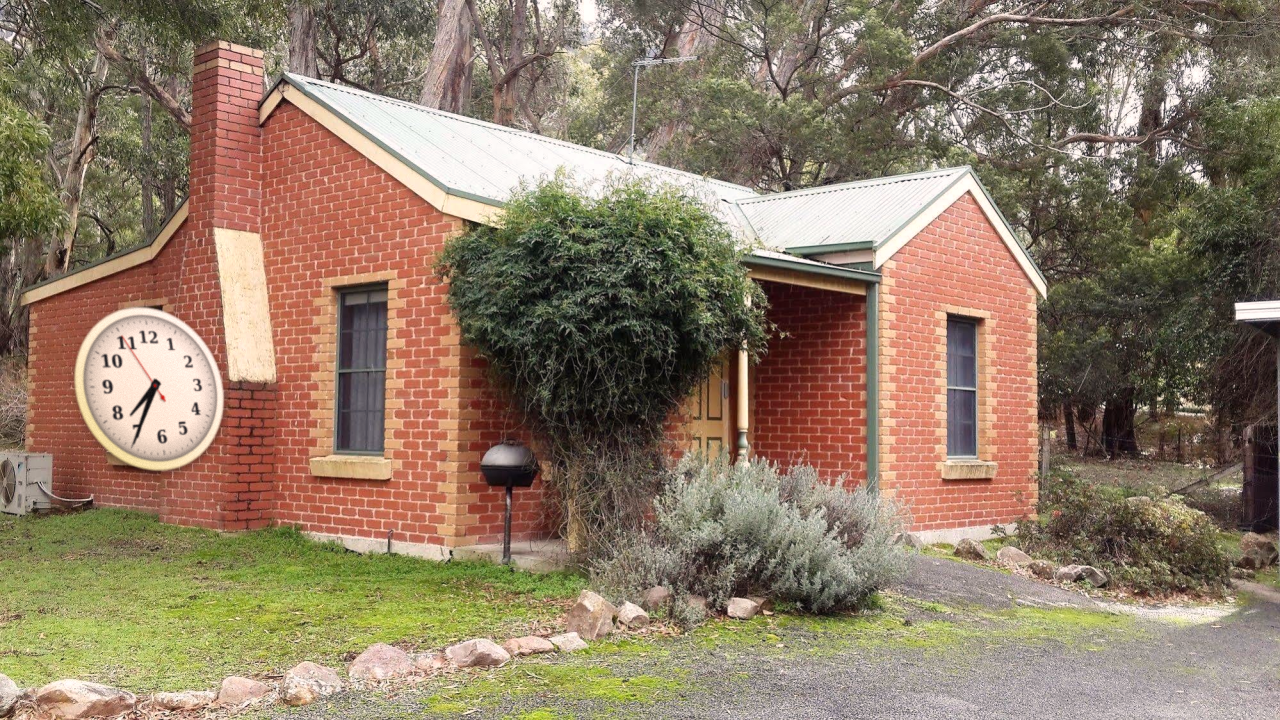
7:34:55
